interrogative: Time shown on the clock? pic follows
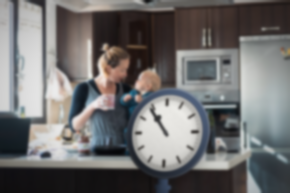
10:54
